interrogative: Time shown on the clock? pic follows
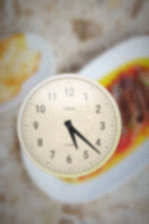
5:22
